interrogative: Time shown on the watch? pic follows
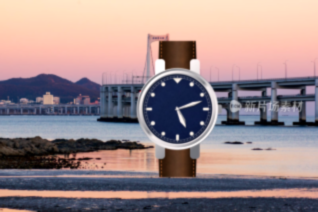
5:12
